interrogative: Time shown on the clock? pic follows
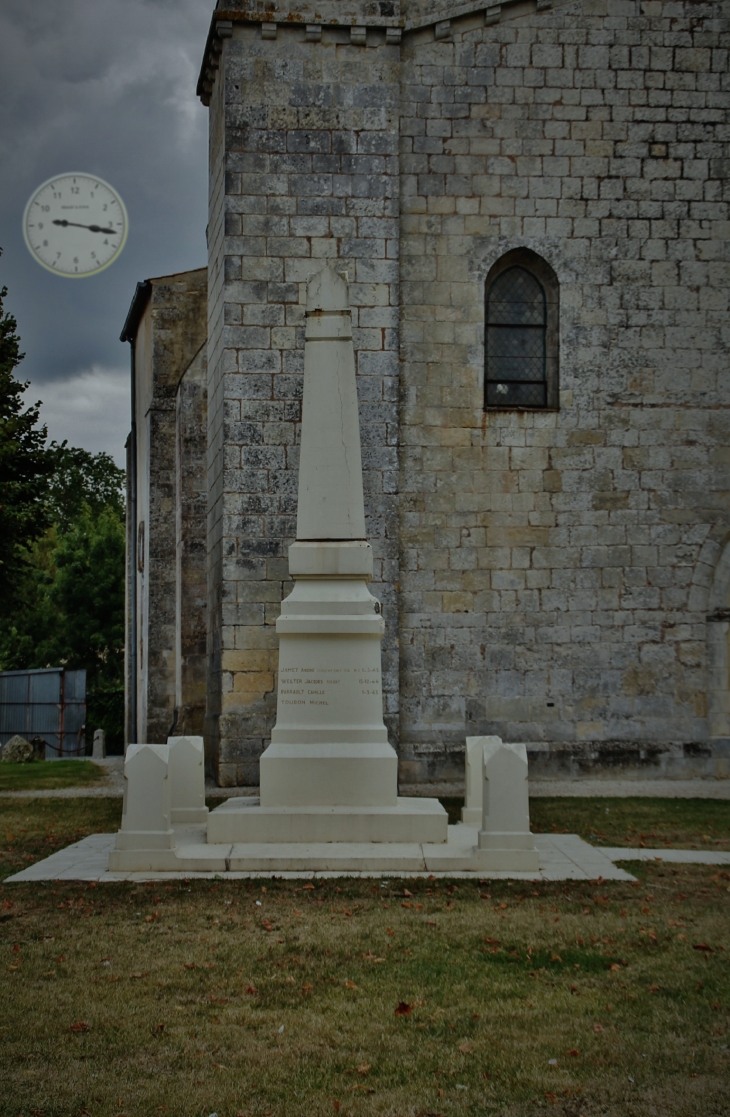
9:17
